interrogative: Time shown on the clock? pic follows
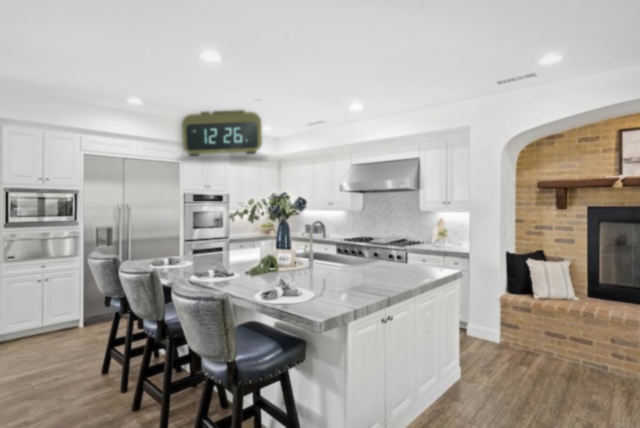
12:26
